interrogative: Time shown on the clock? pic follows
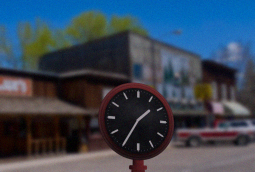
1:35
